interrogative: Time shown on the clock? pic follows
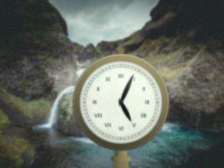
5:04
